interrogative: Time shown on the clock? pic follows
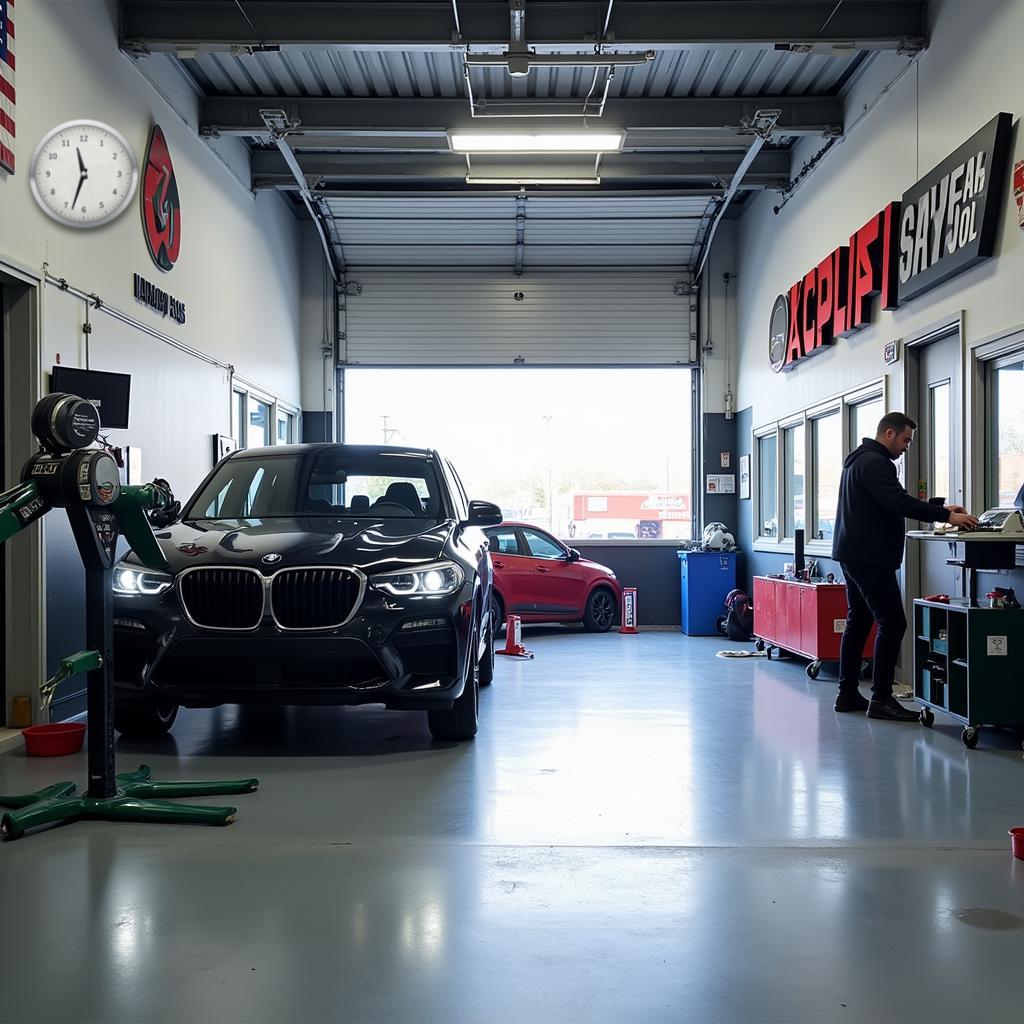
11:33
